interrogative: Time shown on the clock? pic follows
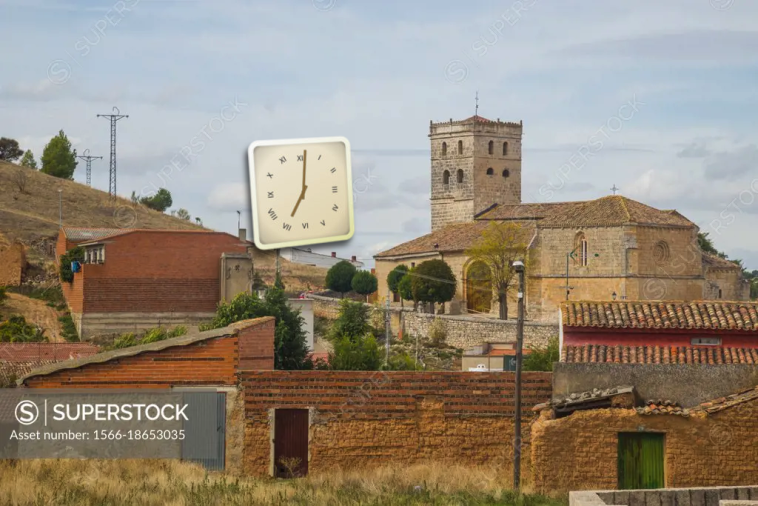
7:01
